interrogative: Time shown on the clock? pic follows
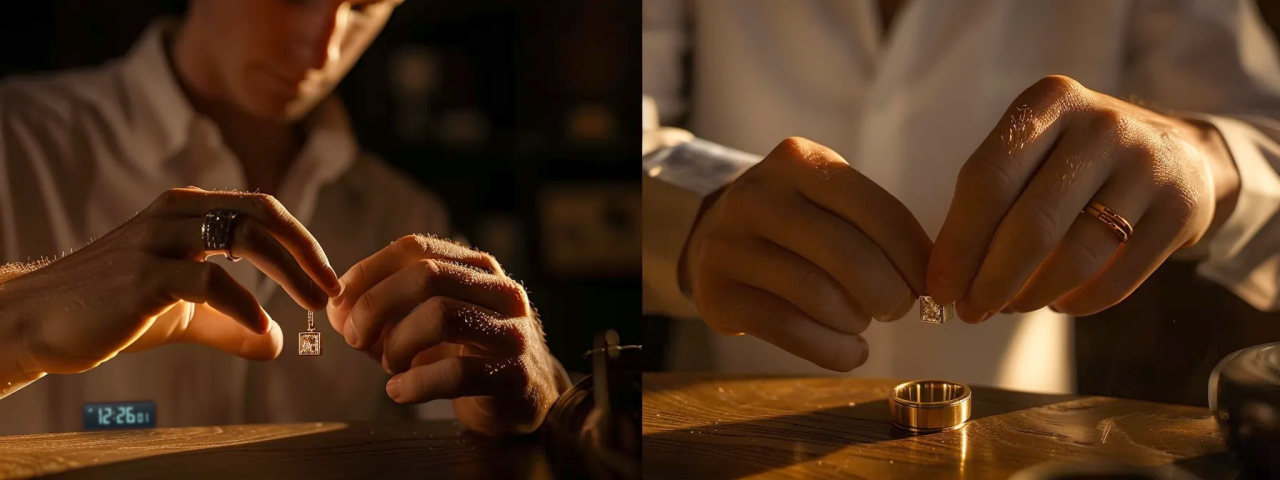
12:26
